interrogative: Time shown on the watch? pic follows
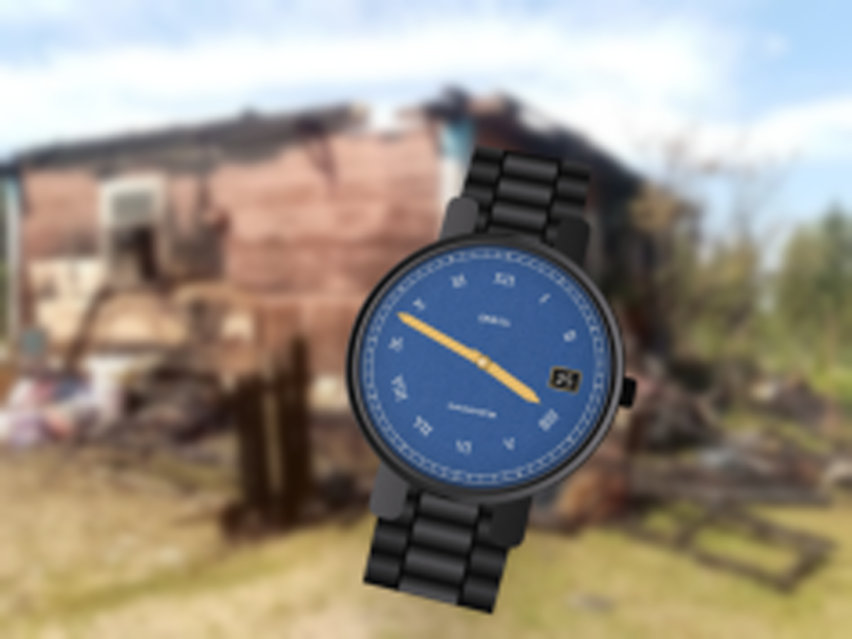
3:48
